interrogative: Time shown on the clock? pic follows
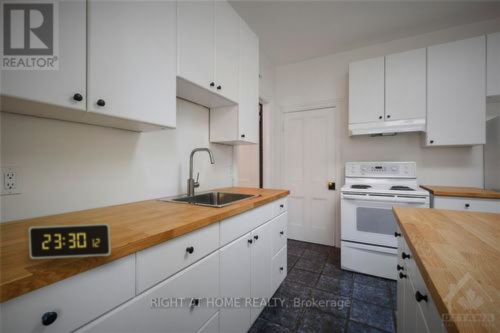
23:30
